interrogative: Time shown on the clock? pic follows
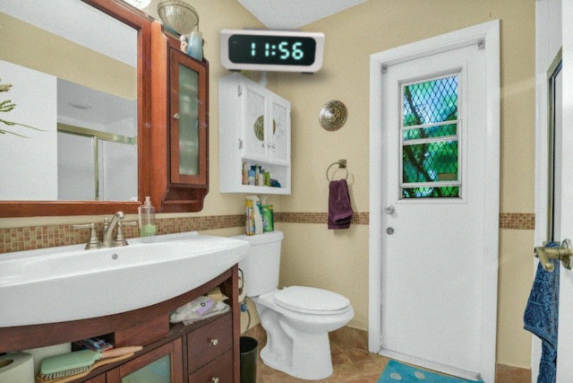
11:56
